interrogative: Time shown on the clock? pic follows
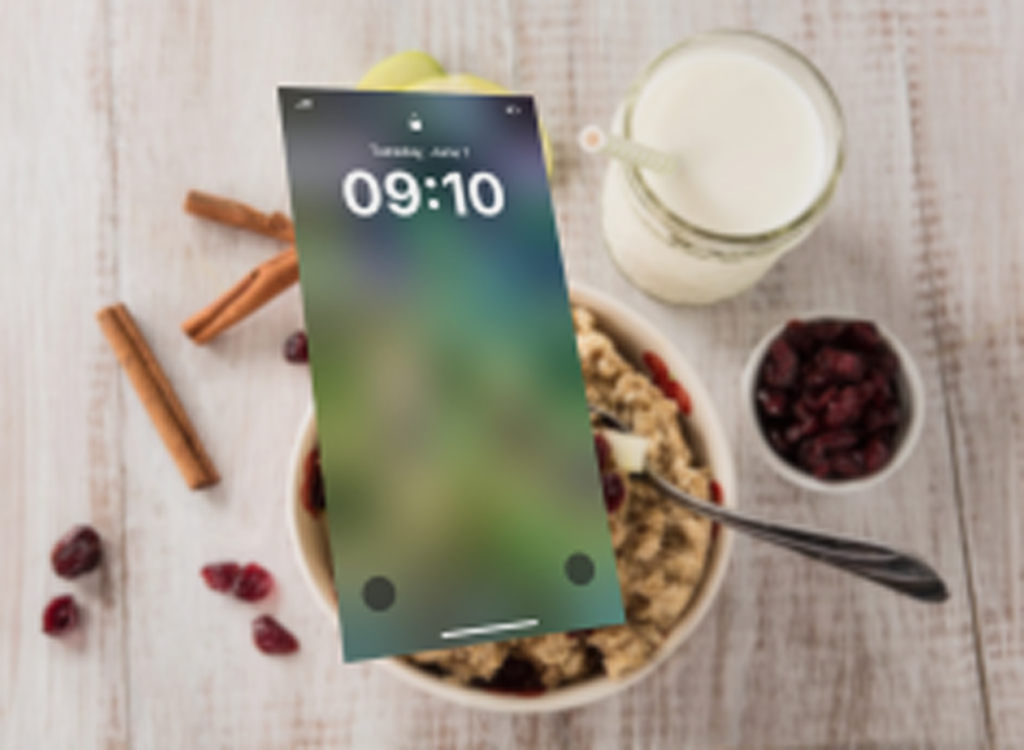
9:10
